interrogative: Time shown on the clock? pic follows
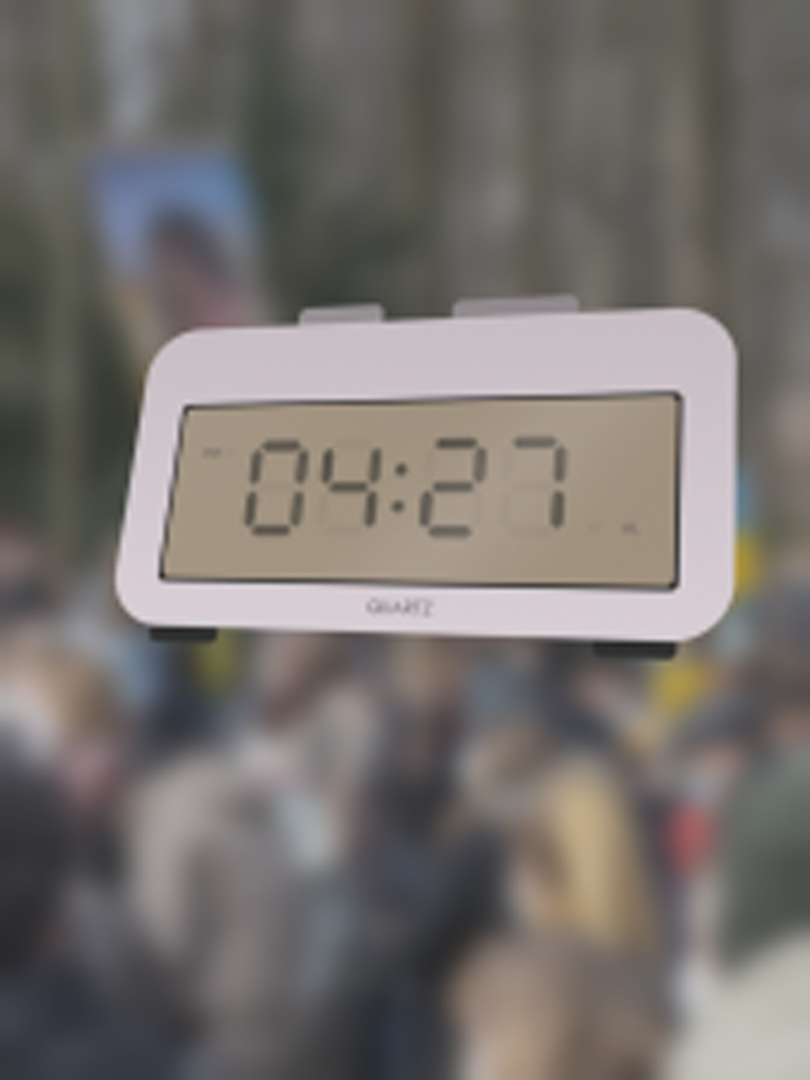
4:27
